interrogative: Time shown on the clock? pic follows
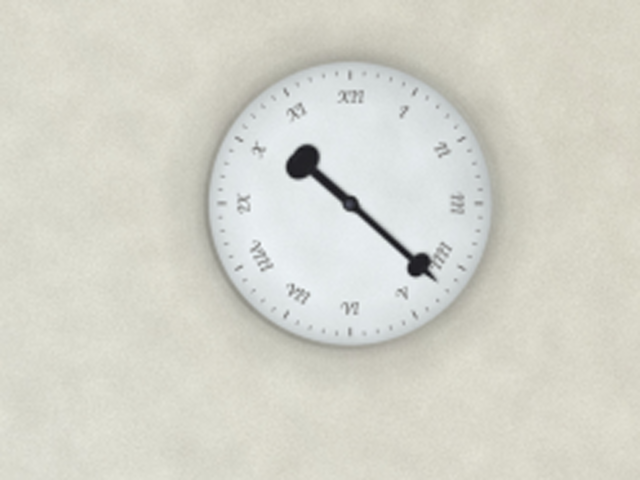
10:22
